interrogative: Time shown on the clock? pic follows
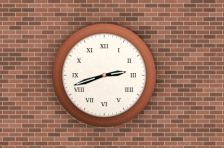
2:42
